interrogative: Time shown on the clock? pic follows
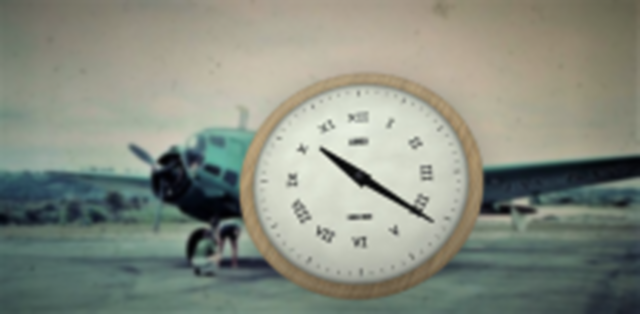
10:21
